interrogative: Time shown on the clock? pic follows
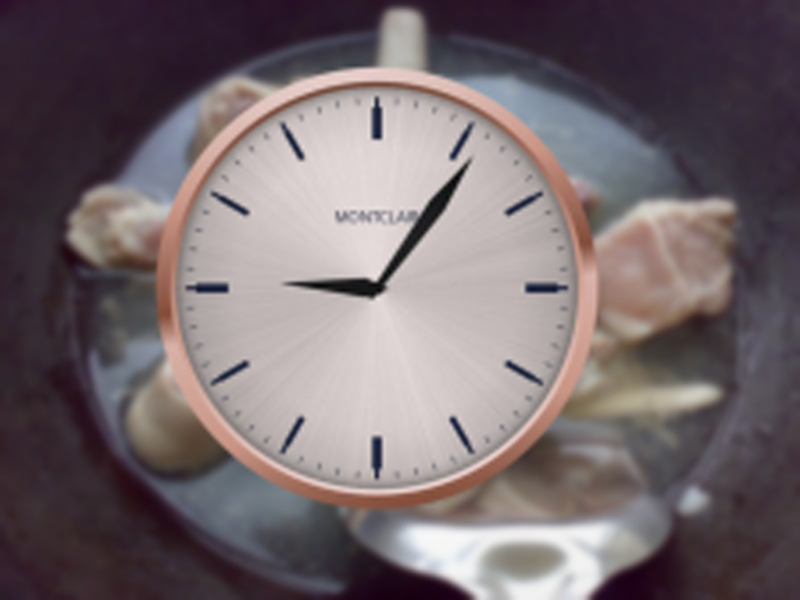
9:06
